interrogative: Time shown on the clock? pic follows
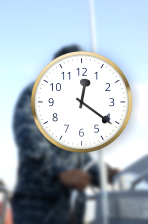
12:21
